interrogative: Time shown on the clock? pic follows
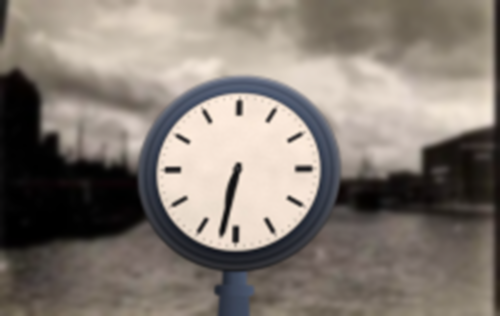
6:32
